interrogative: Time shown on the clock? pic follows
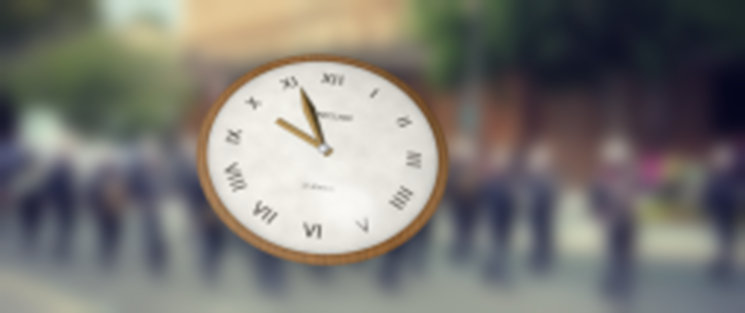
9:56
